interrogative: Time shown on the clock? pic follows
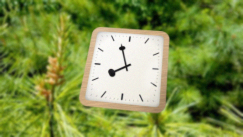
7:57
